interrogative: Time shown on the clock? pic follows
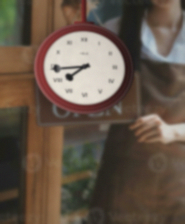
7:44
